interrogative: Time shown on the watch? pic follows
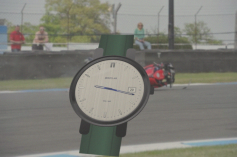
9:17
